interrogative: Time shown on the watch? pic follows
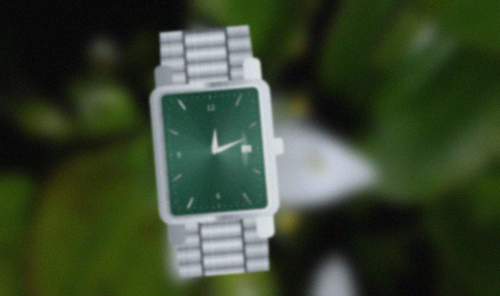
12:12
